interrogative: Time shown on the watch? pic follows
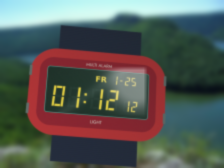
1:12:12
